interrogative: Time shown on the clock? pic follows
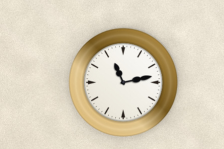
11:13
